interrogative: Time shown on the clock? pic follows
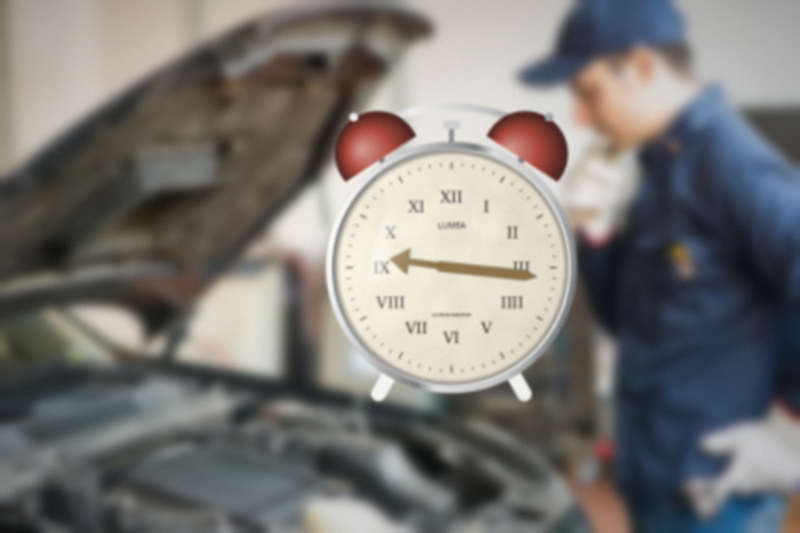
9:16
